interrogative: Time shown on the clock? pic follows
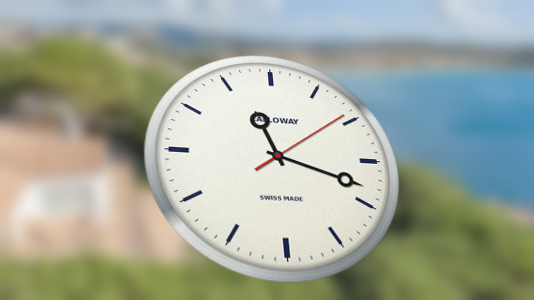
11:18:09
